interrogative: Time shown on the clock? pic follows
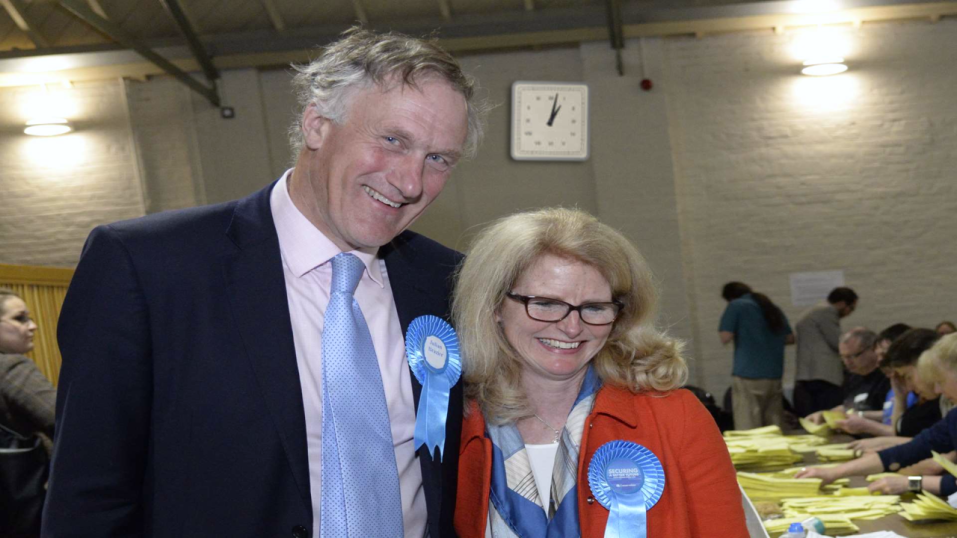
1:02
